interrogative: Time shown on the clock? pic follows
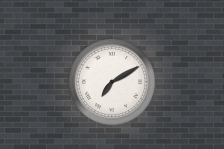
7:10
